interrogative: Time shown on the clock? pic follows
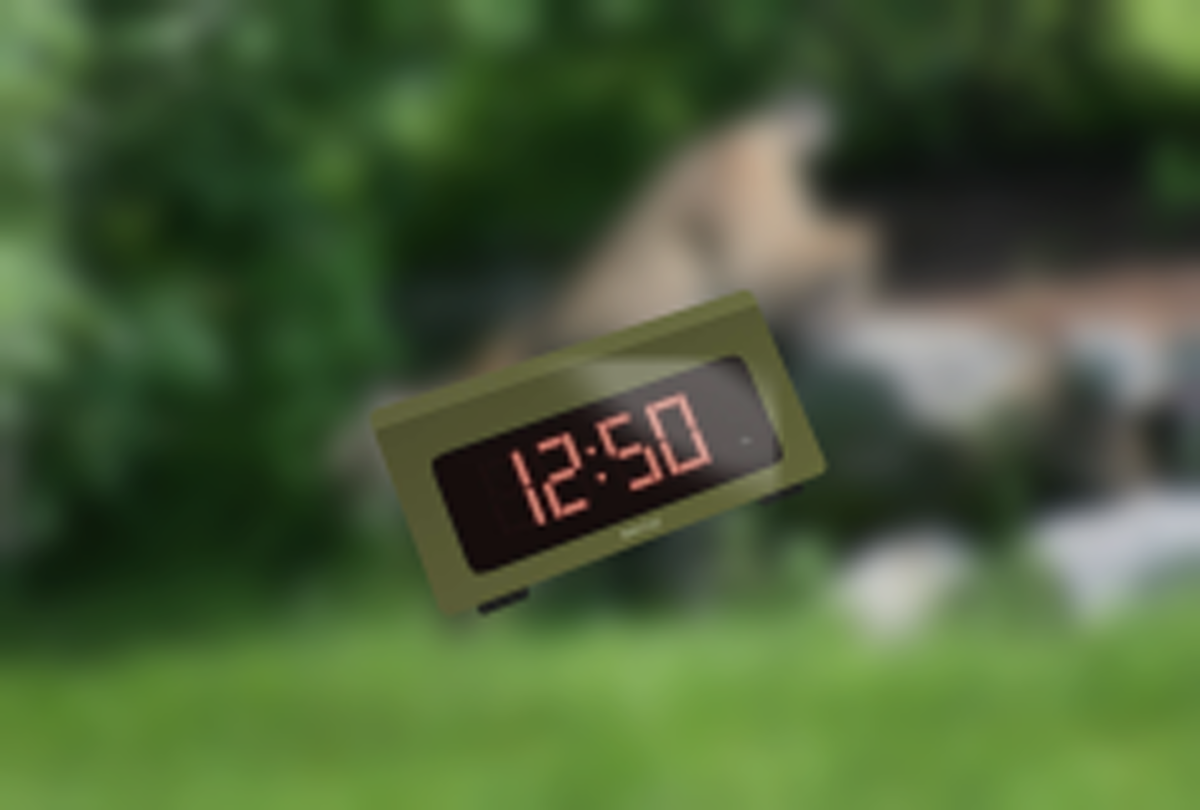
12:50
